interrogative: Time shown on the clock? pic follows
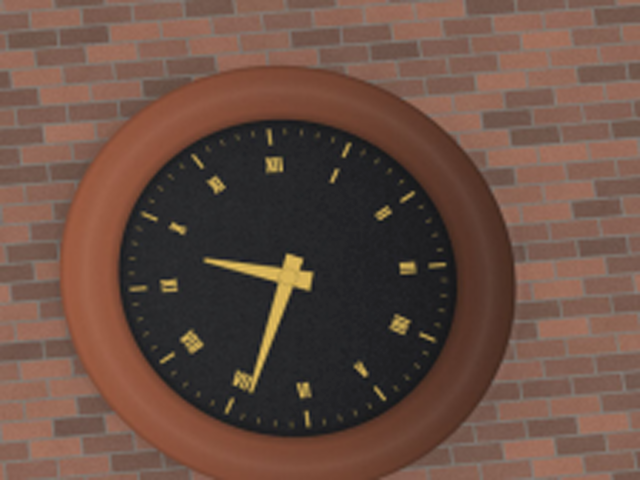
9:34
